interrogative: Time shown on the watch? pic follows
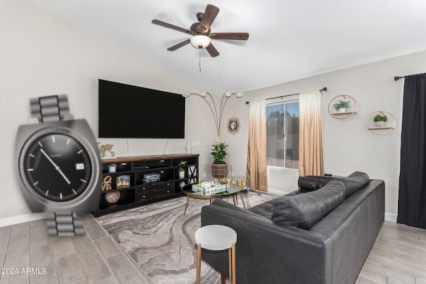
4:54
